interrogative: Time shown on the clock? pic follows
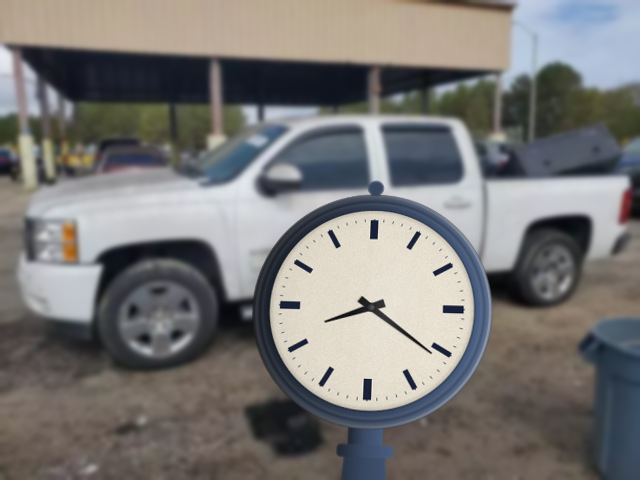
8:21
